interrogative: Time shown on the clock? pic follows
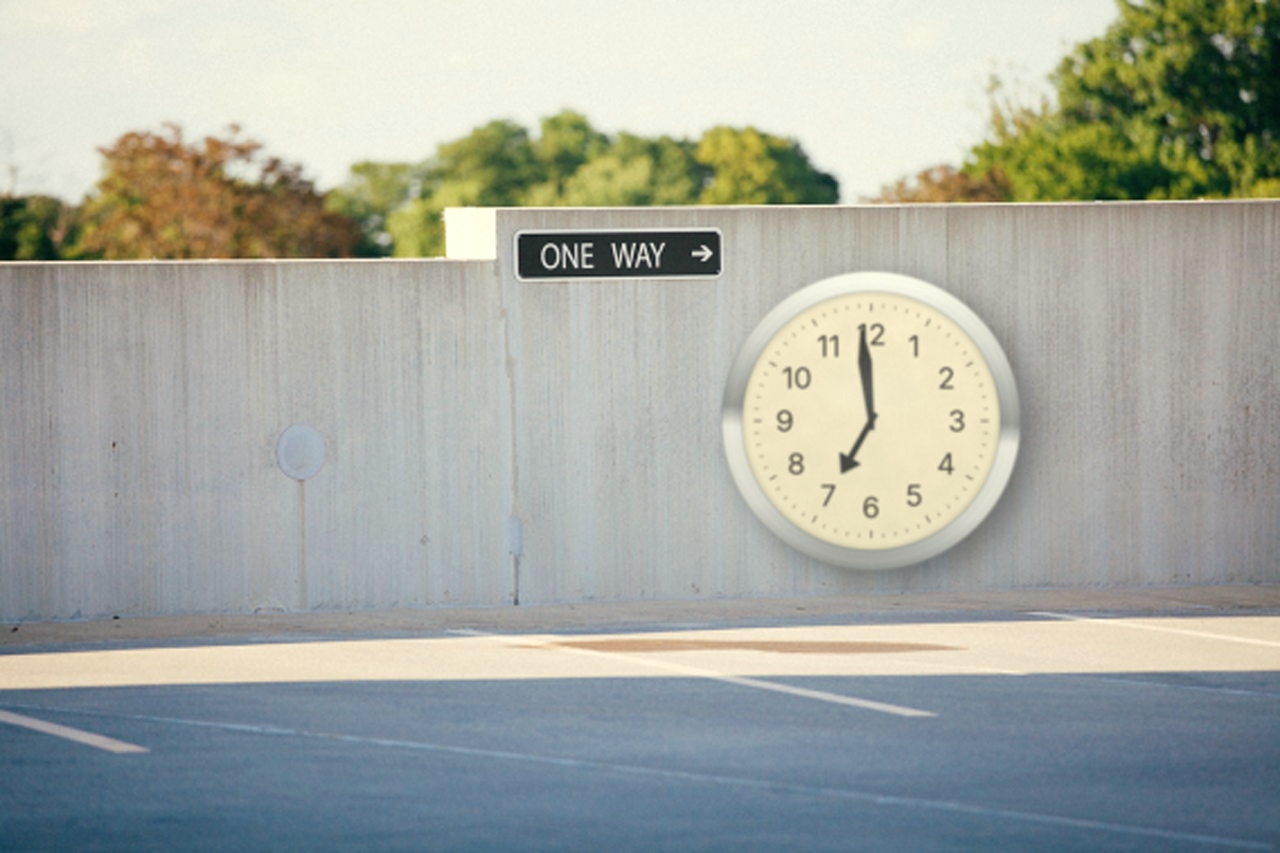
6:59
